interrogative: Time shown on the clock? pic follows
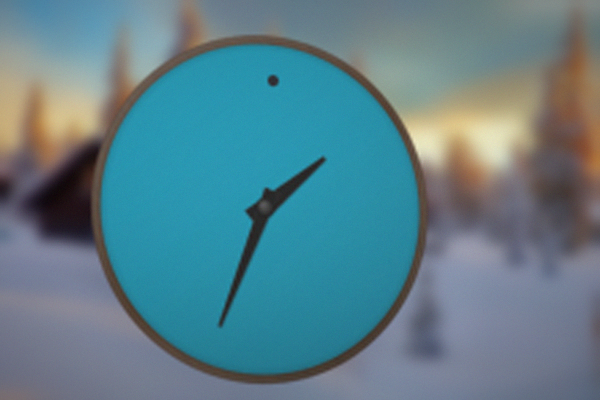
1:33
